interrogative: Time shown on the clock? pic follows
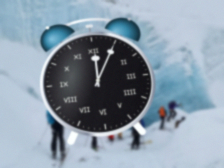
12:05
